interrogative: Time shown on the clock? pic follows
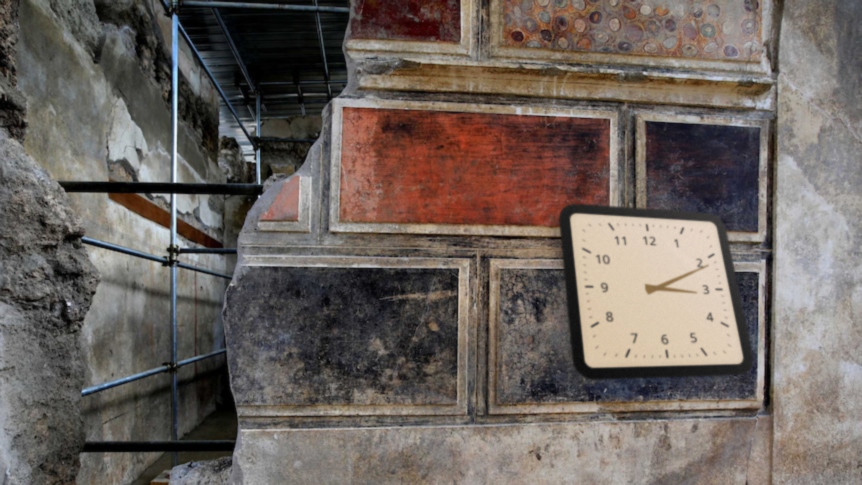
3:11
